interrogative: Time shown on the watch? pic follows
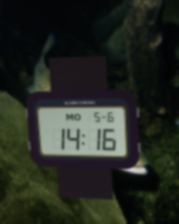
14:16
